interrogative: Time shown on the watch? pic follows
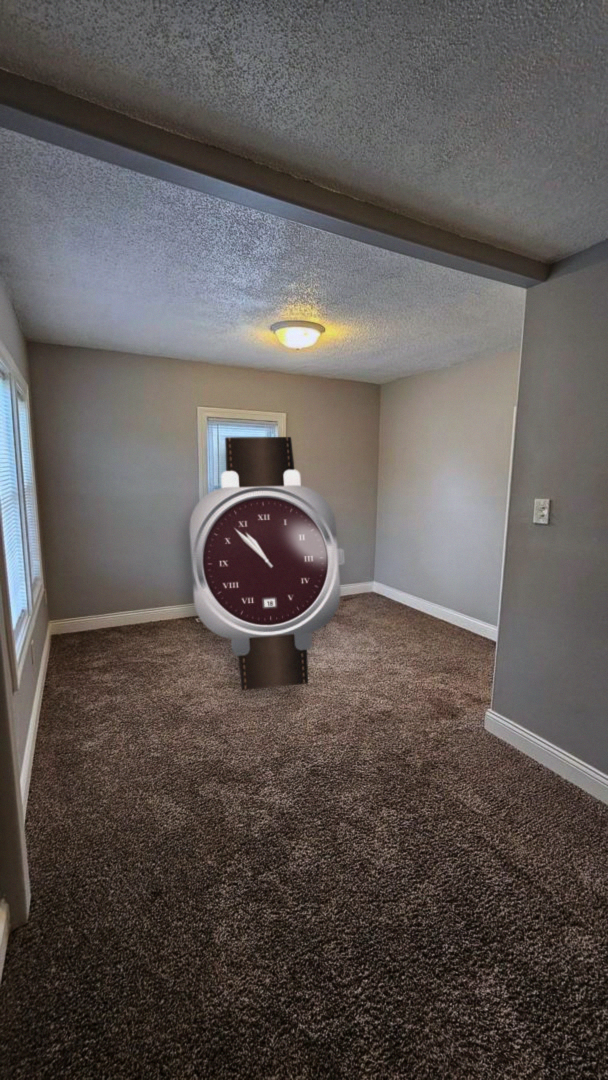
10:53
